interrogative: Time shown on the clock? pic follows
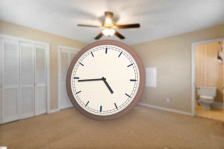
4:44
